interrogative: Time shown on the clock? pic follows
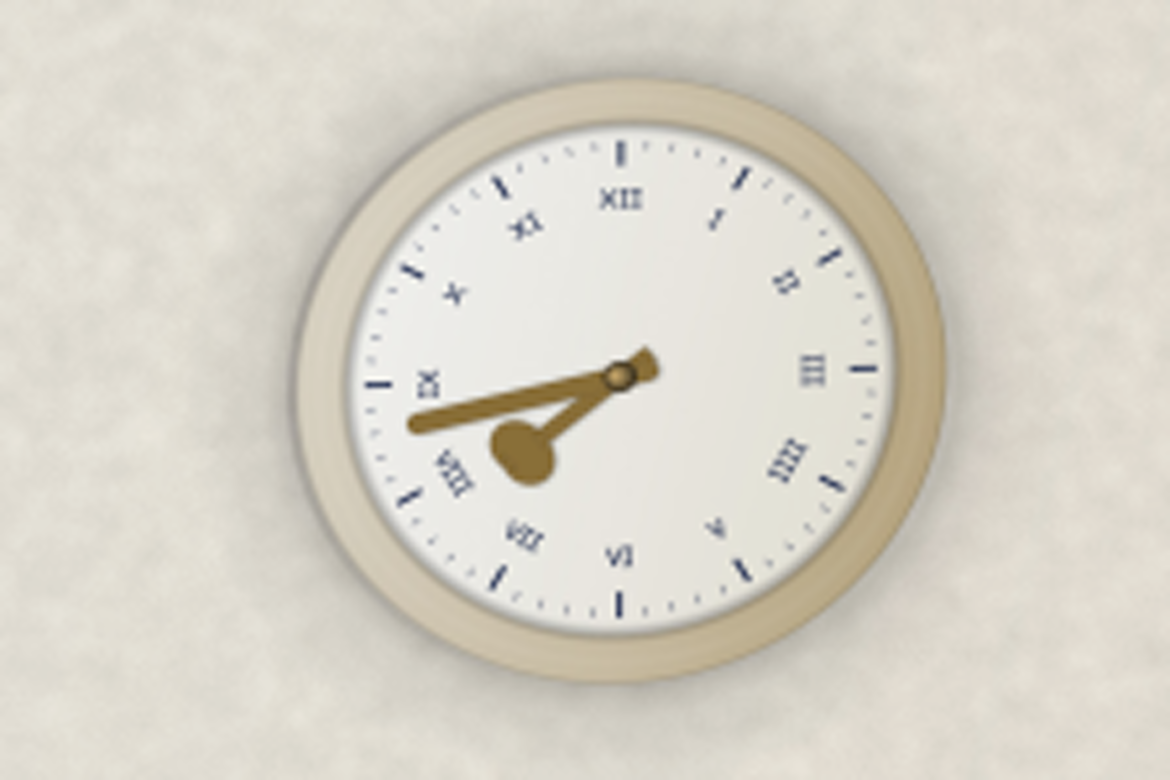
7:43
